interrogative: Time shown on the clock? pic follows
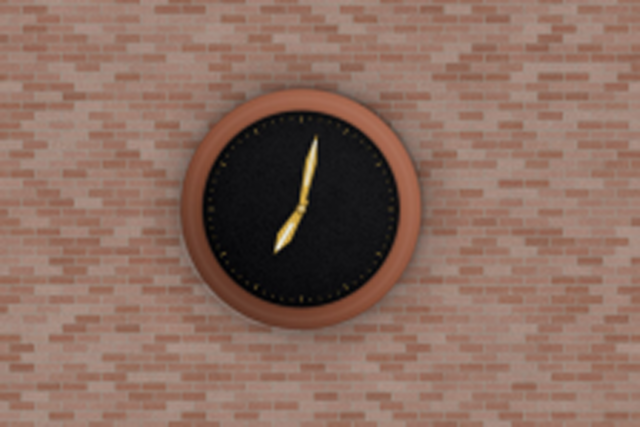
7:02
